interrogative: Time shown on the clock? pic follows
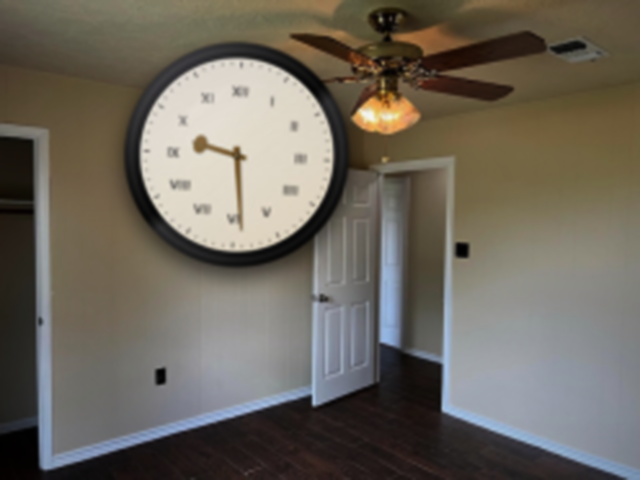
9:29
